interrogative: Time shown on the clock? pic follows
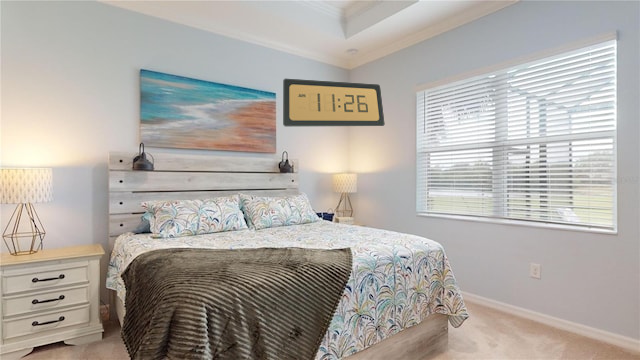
11:26
